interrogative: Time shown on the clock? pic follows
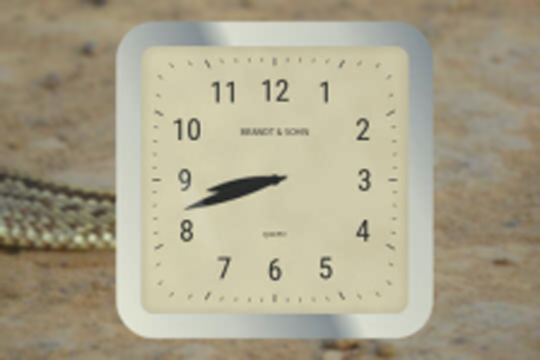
8:42
